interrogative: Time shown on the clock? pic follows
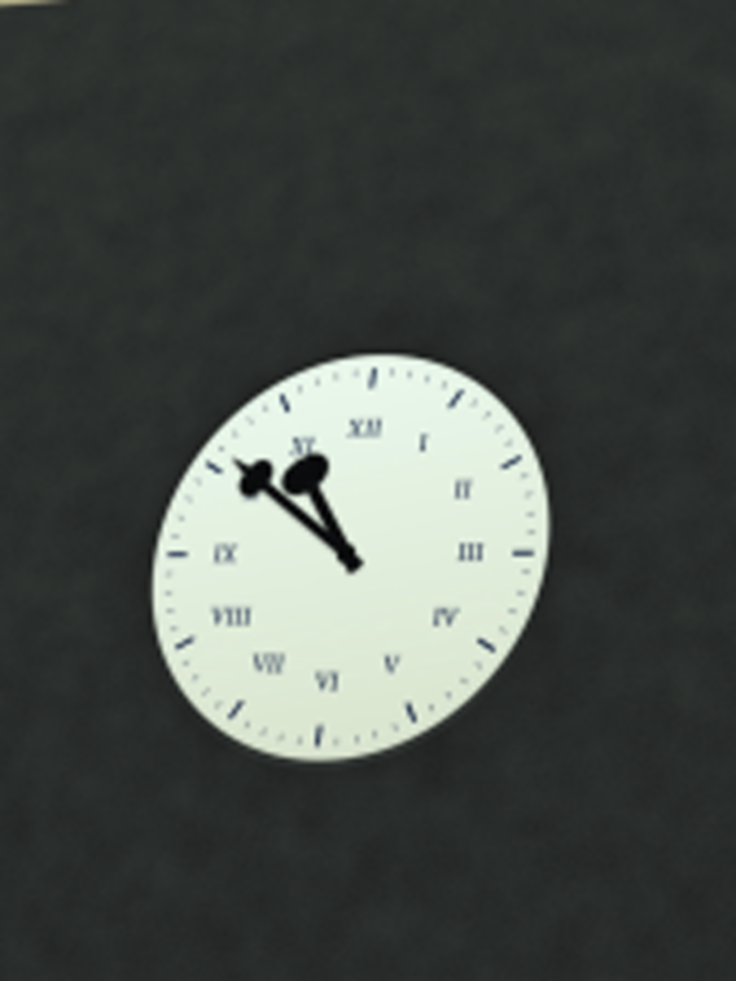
10:51
